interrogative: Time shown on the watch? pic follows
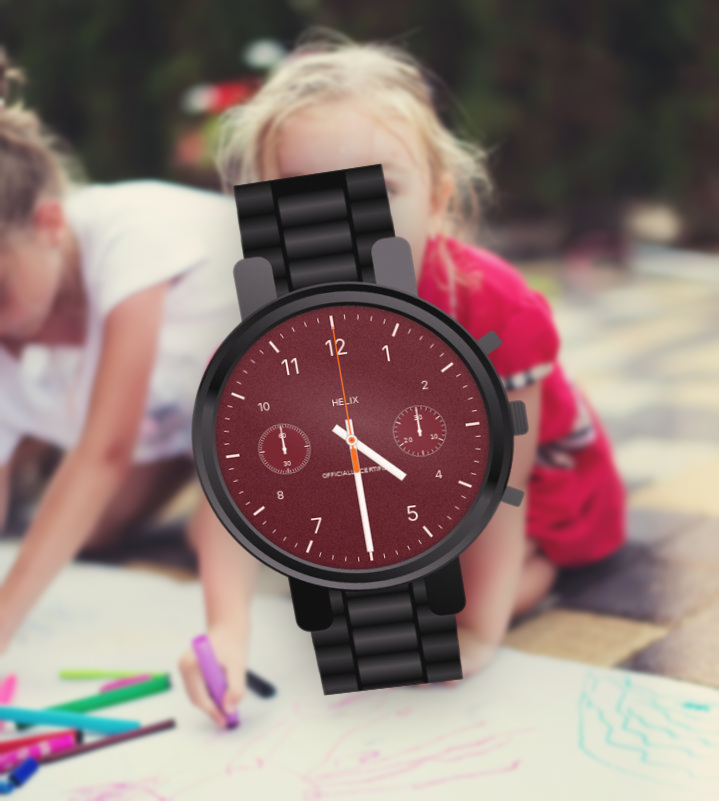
4:30
